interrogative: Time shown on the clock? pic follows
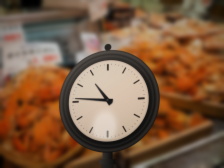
10:46
